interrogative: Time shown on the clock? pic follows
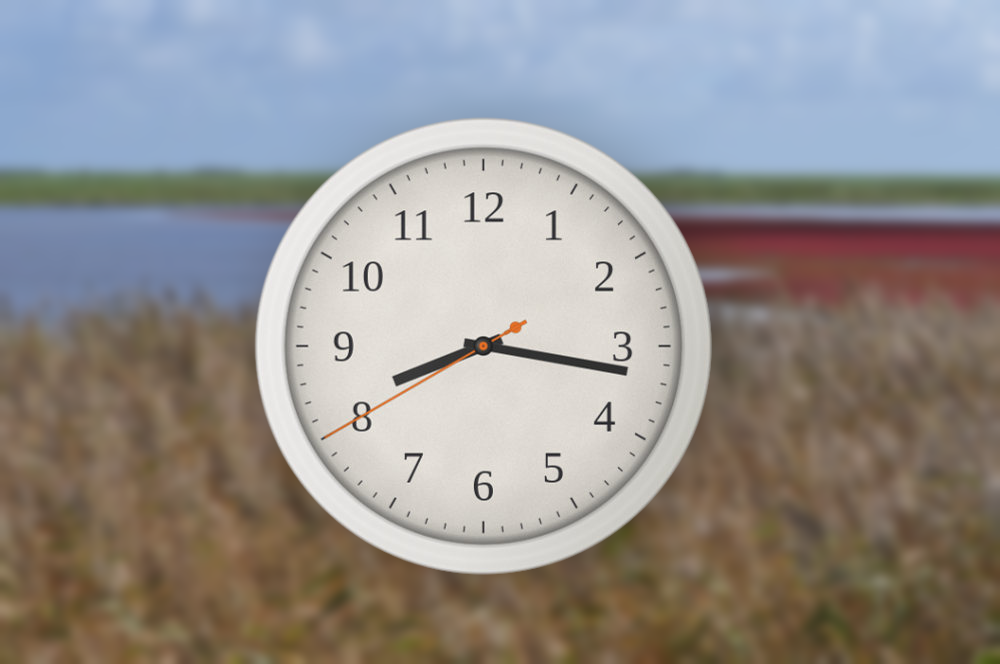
8:16:40
